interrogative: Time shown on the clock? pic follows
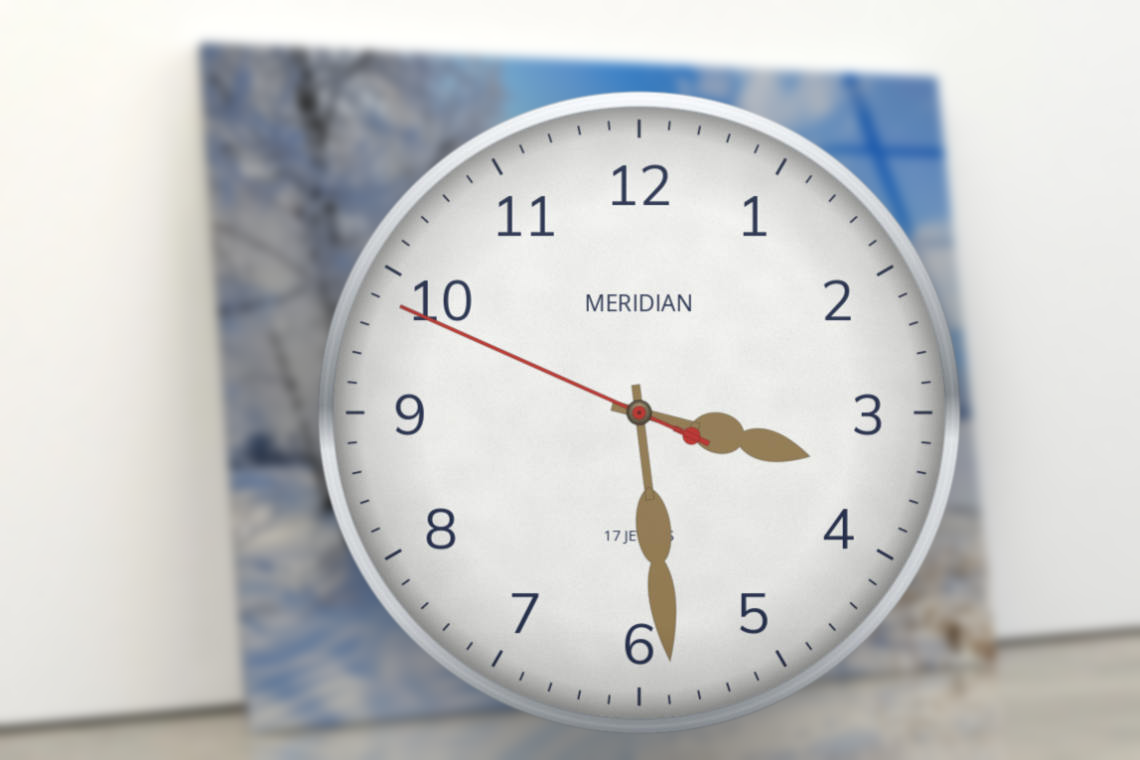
3:28:49
